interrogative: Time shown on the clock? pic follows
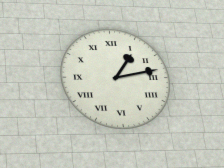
1:13
